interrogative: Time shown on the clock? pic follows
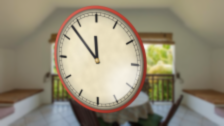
11:53
